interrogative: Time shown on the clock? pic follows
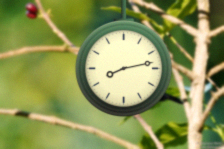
8:13
